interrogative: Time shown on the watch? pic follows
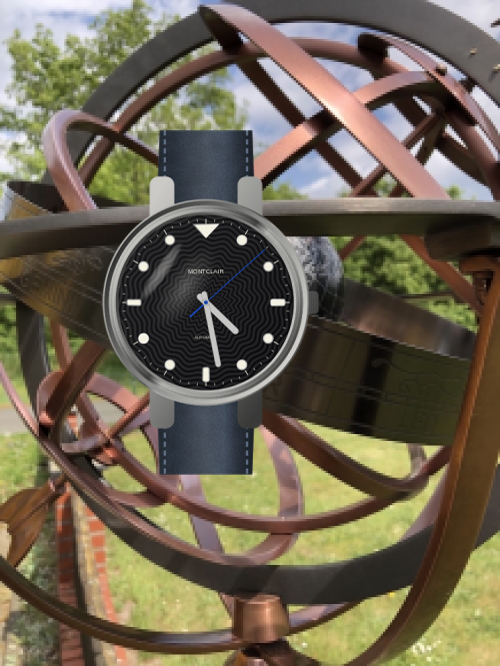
4:28:08
